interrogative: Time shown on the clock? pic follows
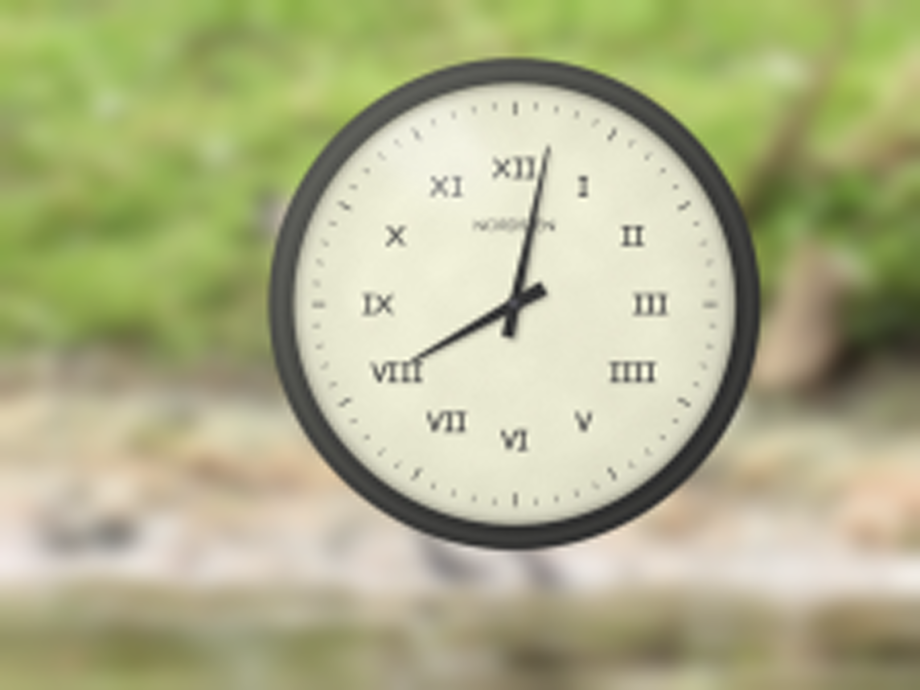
8:02
